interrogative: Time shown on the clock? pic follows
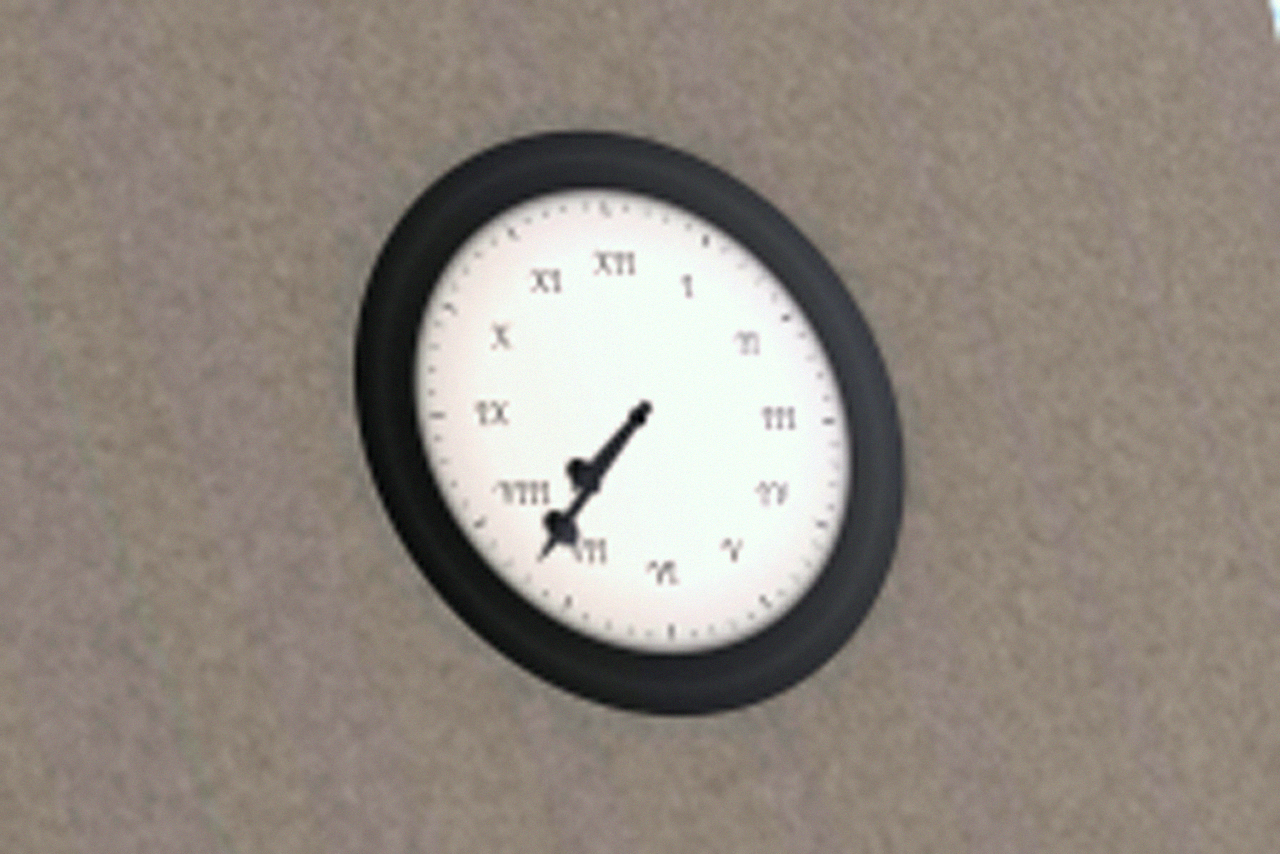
7:37
